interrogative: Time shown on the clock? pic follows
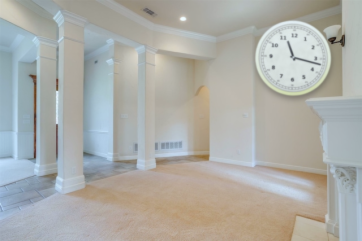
11:17
